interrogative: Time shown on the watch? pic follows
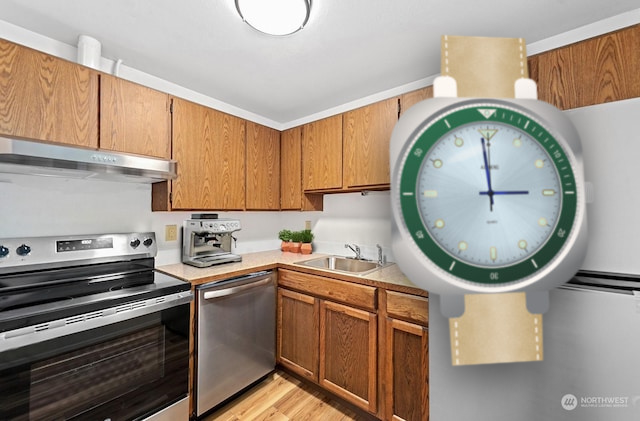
2:59:00
